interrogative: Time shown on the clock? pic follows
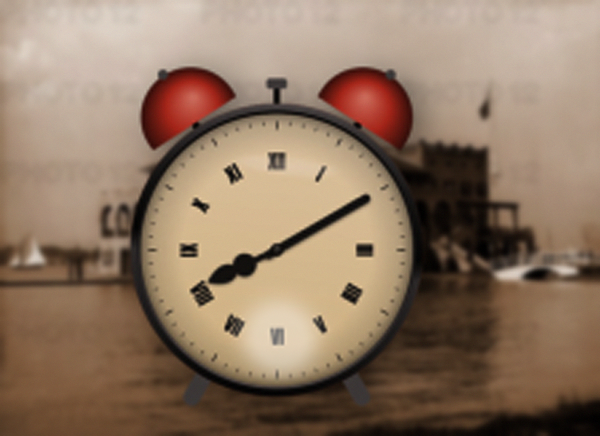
8:10
